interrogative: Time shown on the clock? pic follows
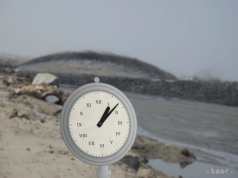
1:08
